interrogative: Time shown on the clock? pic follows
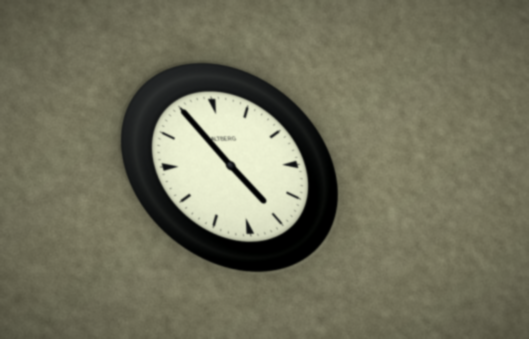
4:55
